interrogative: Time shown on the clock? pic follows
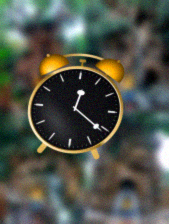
12:21
